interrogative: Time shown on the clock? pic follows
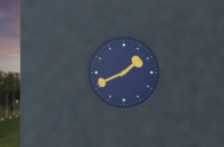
1:41
